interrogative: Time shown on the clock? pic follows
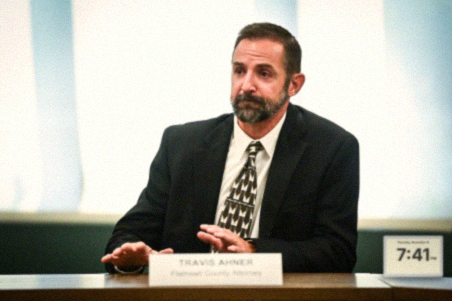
7:41
